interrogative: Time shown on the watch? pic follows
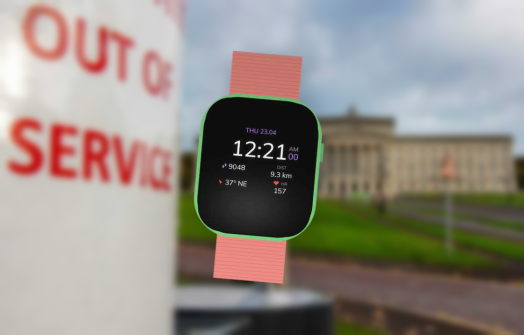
12:21:00
